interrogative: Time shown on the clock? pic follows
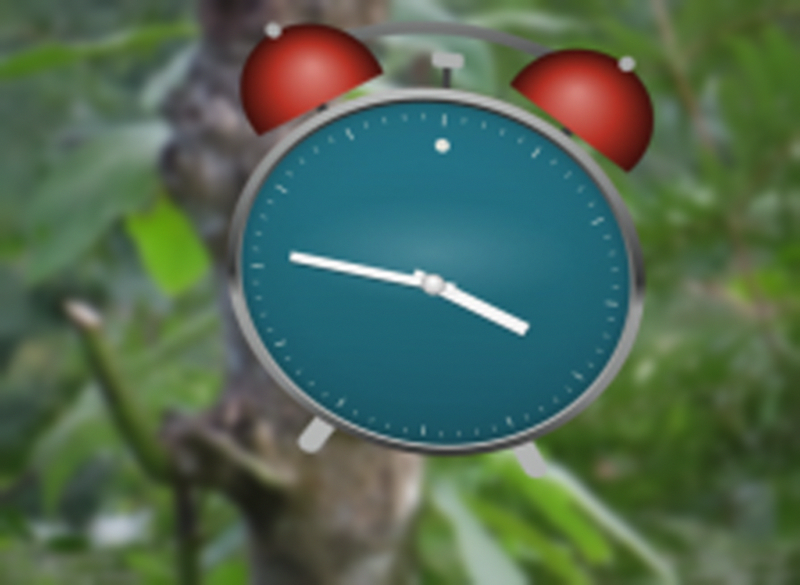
3:46
